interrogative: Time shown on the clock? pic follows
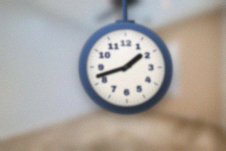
1:42
